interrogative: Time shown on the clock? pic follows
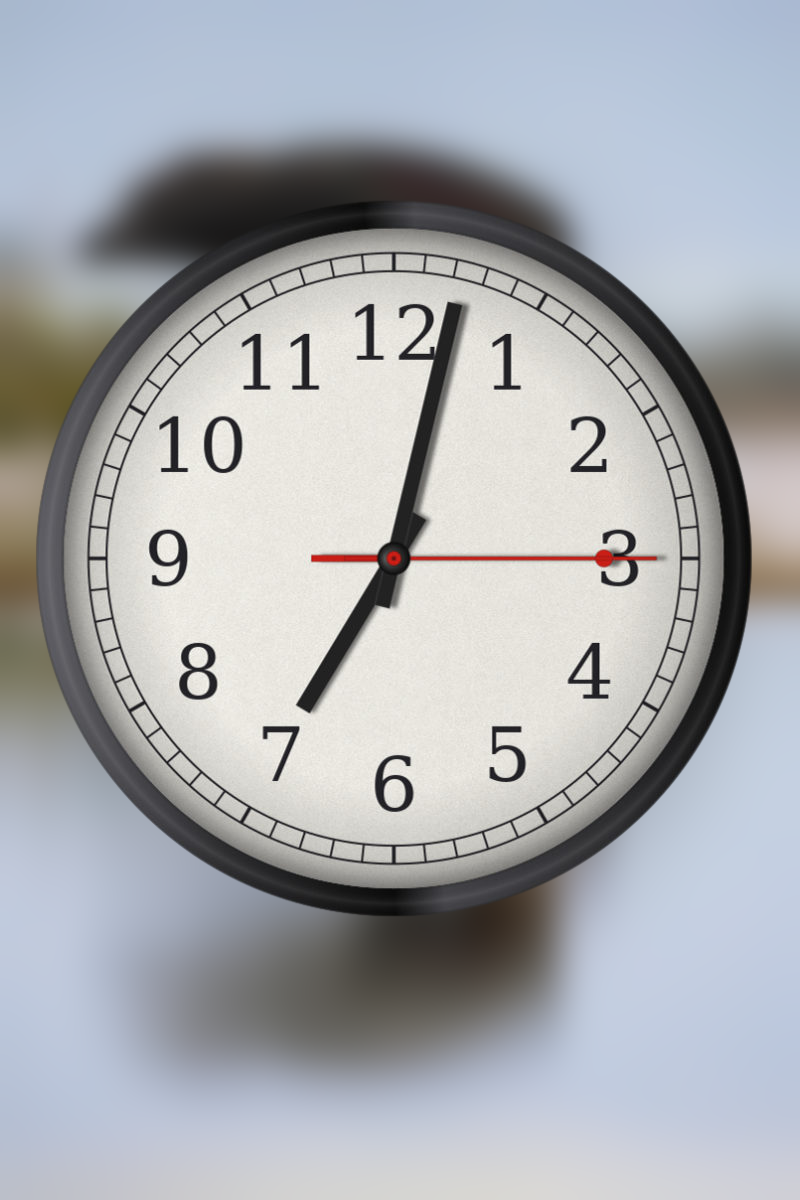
7:02:15
